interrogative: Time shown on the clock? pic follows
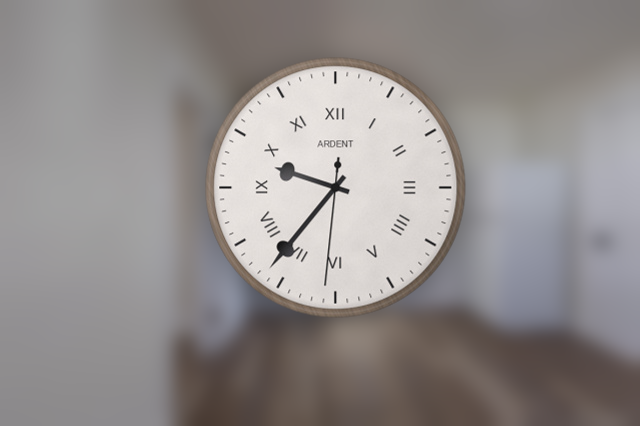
9:36:31
